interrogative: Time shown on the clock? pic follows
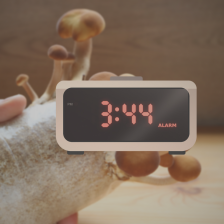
3:44
